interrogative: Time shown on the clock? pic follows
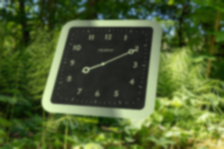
8:10
